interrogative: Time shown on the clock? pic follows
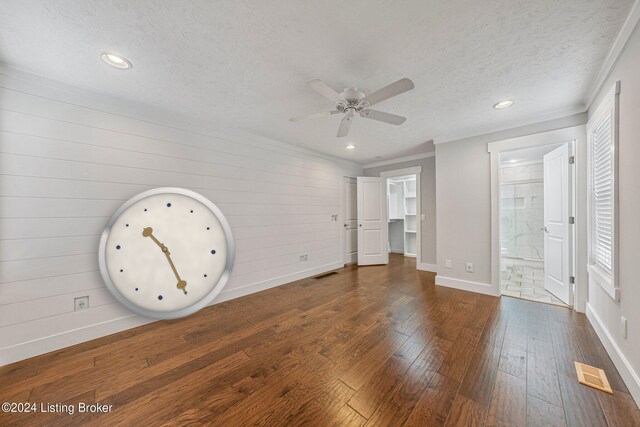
10:25
